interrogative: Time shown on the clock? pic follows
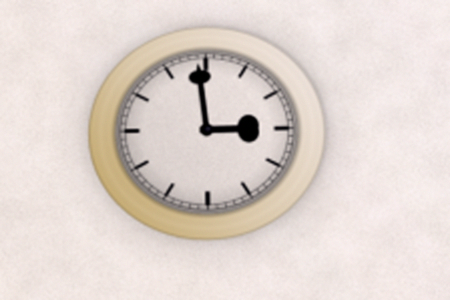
2:59
